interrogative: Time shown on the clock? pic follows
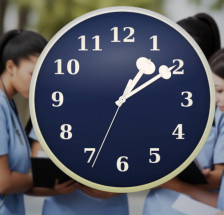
1:09:34
